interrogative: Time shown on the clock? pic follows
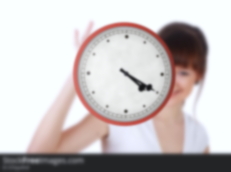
4:20
